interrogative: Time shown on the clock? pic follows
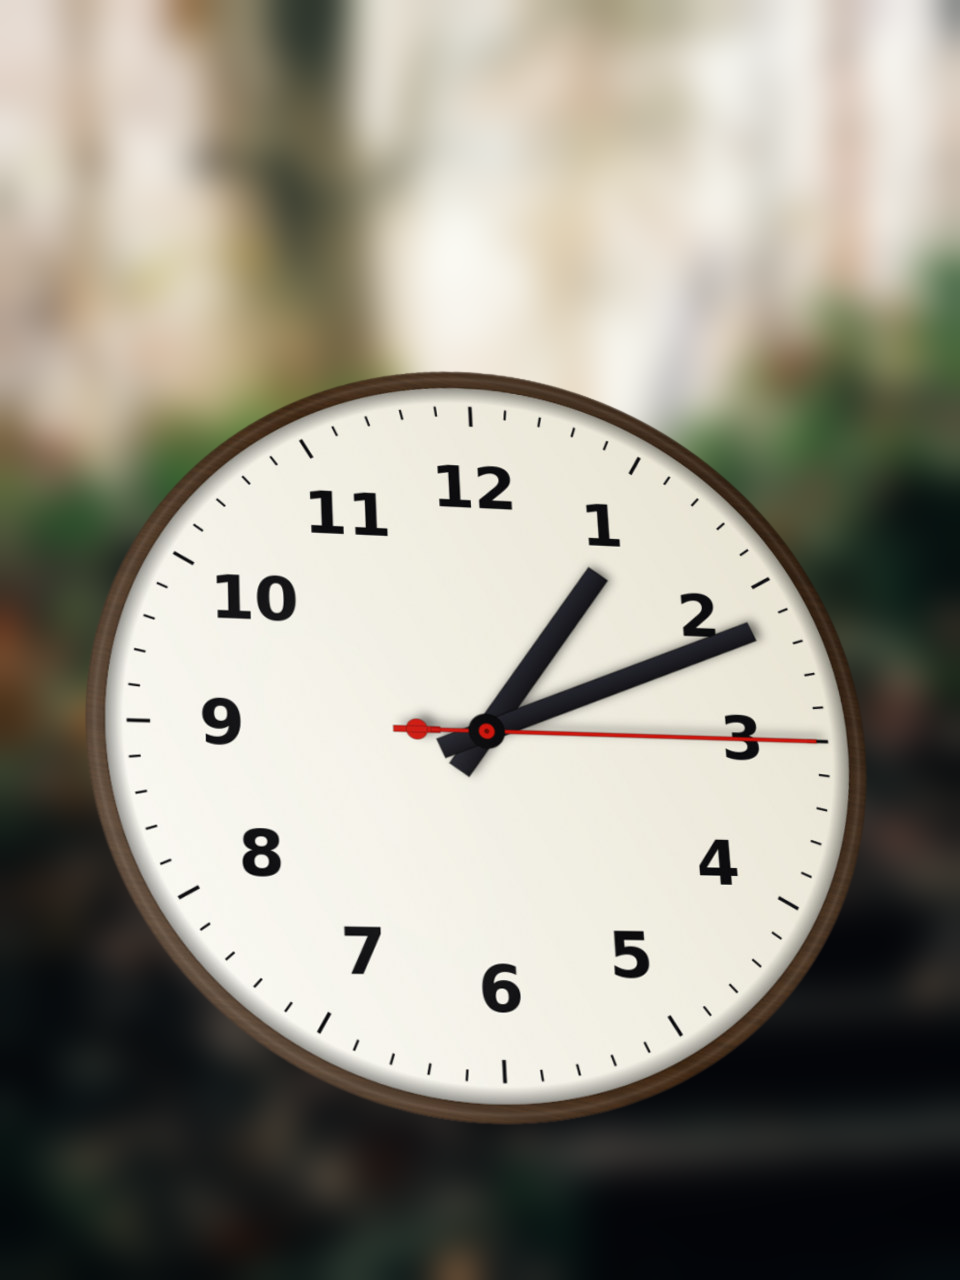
1:11:15
